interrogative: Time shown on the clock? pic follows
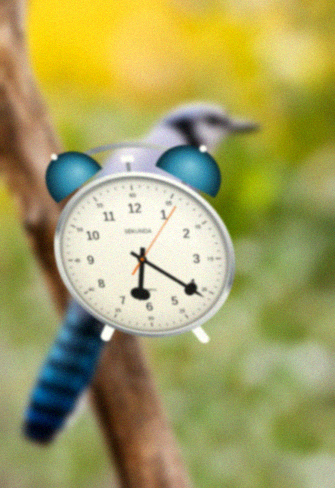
6:21:06
